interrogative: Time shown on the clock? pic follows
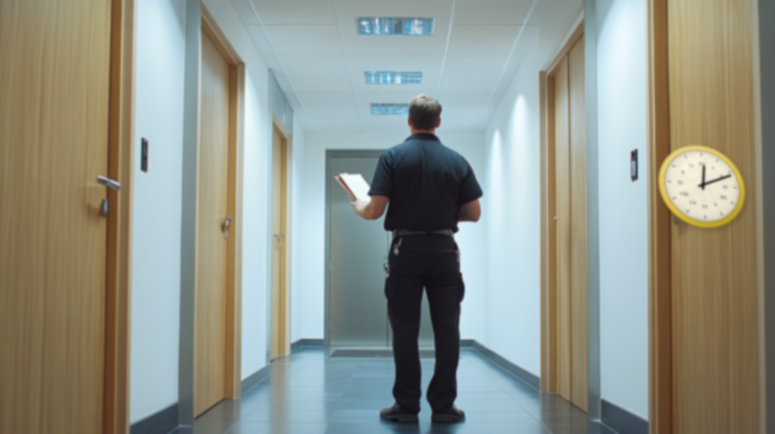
12:11
